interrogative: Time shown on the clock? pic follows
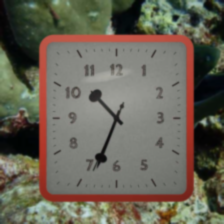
10:33:34
